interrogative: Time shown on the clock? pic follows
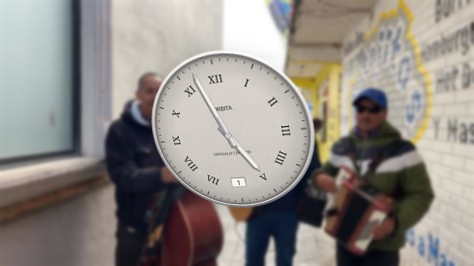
4:57
